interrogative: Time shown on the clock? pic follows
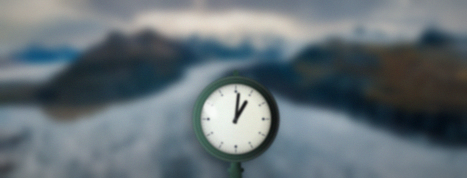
1:01
